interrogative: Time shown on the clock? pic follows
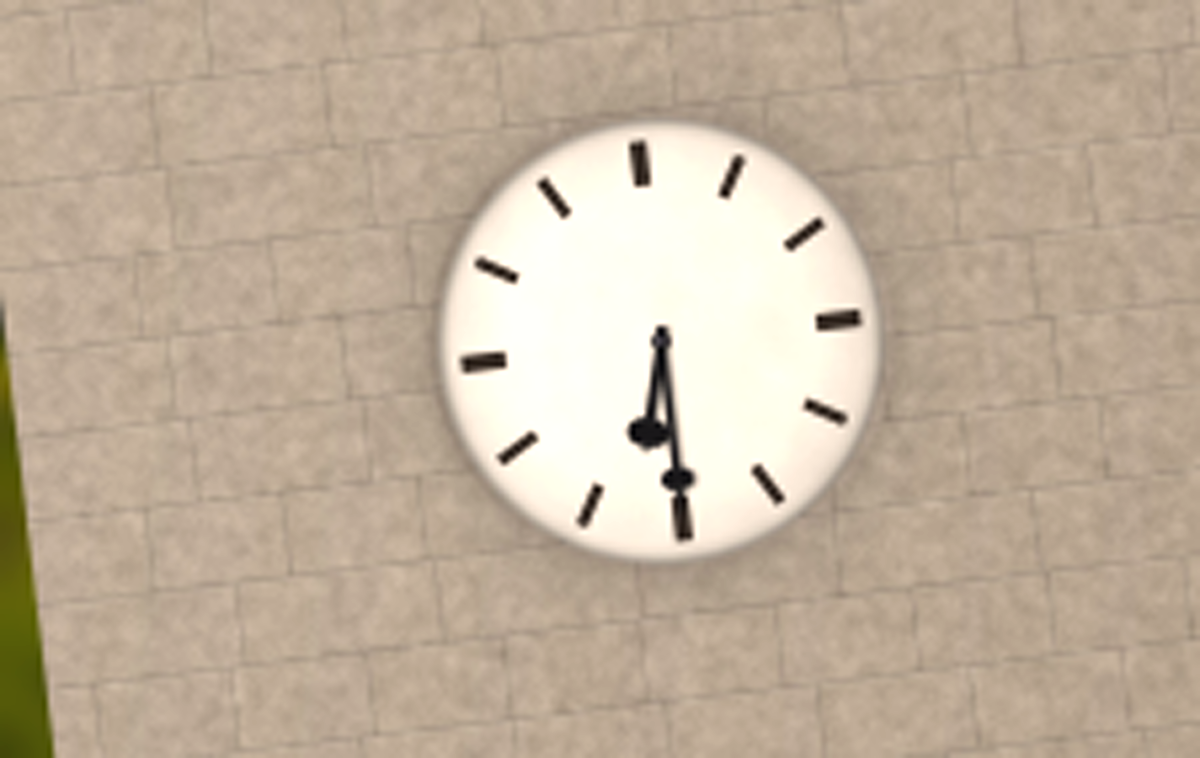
6:30
